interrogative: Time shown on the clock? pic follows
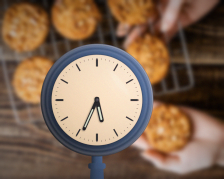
5:34
